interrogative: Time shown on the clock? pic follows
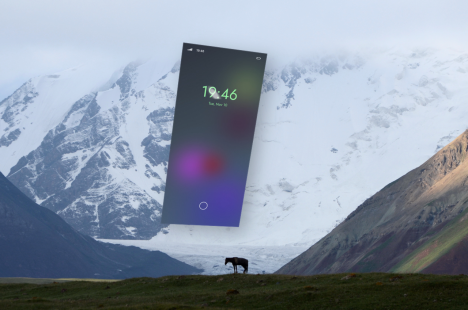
19:46
